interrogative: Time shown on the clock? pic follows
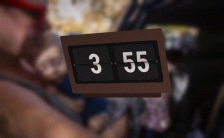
3:55
